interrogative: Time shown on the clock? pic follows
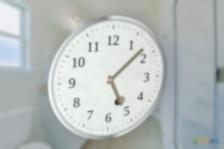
5:08
